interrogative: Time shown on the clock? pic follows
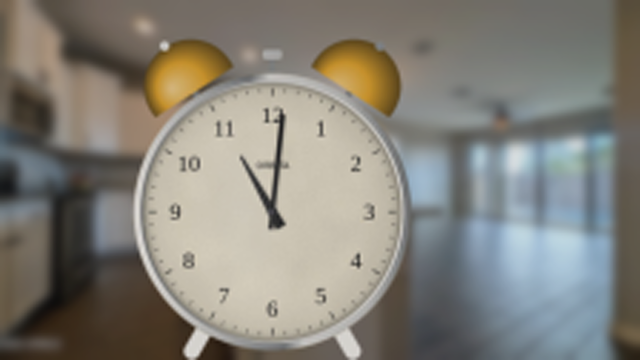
11:01
